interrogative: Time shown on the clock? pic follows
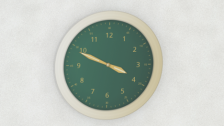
3:49
